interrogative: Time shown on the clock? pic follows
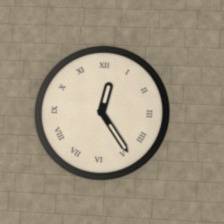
12:24
